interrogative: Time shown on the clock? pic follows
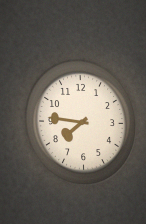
7:46
